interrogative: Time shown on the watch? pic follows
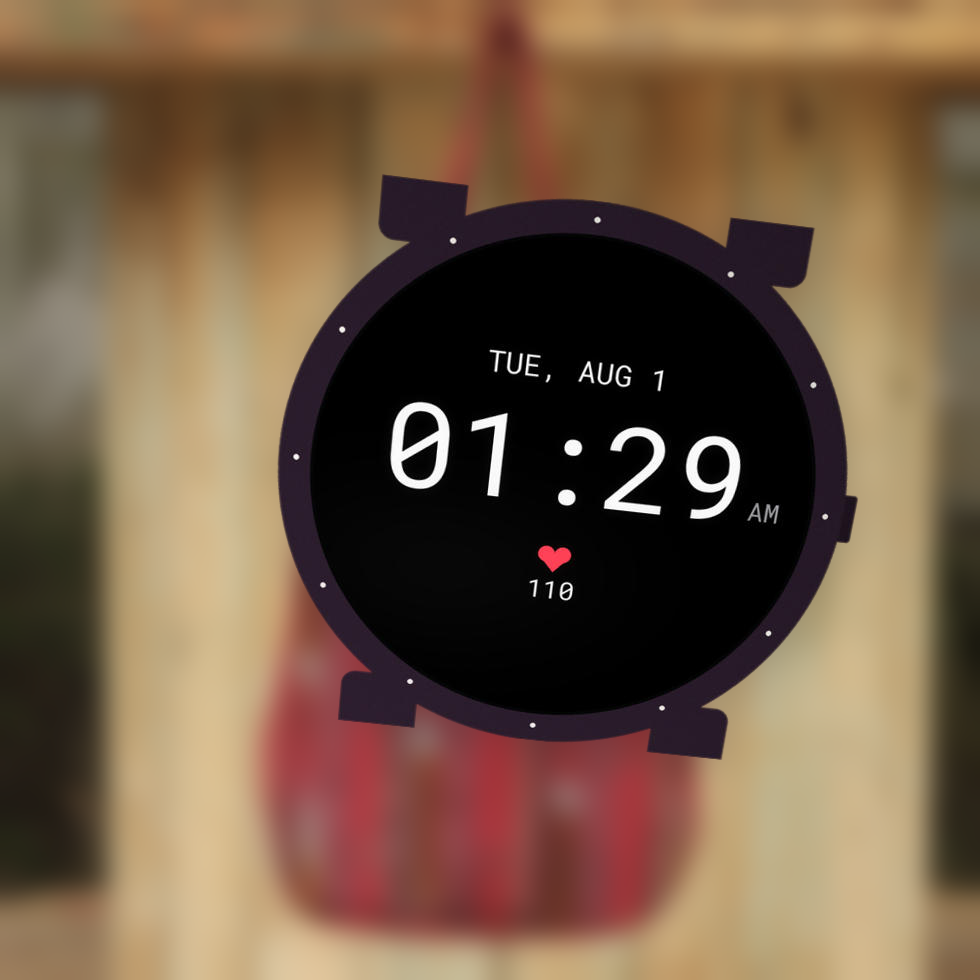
1:29
